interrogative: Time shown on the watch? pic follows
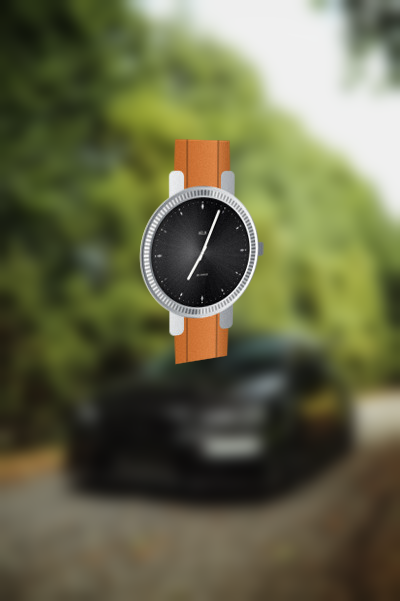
7:04
